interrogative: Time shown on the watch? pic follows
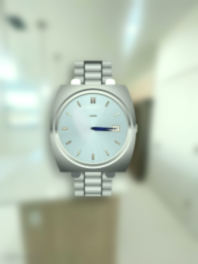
3:15
